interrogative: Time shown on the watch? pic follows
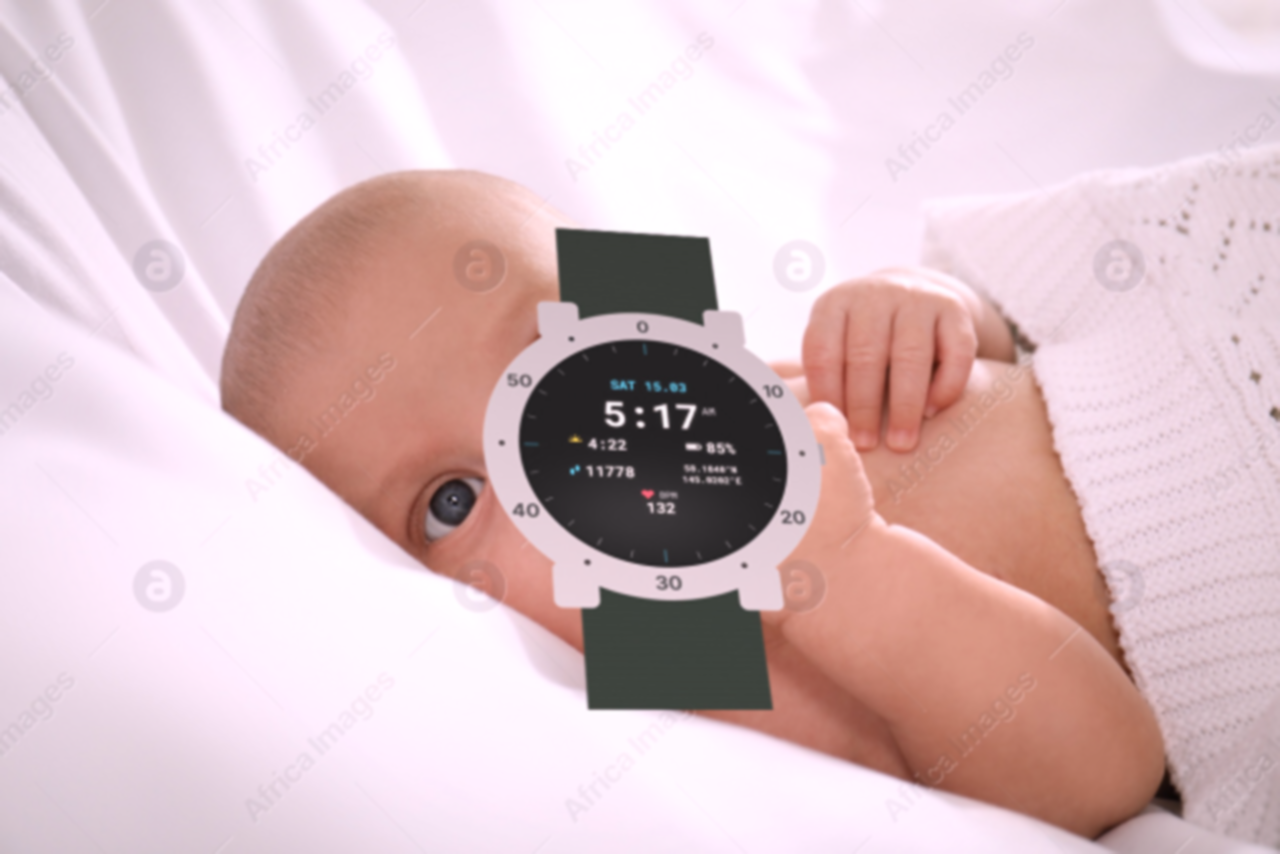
5:17
